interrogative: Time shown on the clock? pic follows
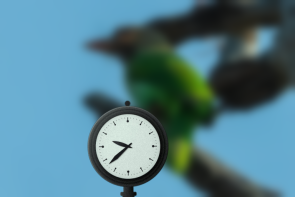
9:38
